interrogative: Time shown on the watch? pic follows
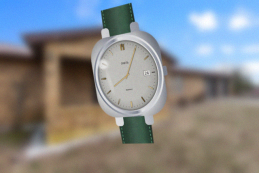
8:05
